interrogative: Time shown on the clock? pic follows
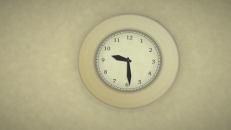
9:29
